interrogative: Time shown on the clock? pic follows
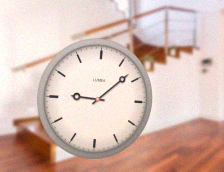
9:08
